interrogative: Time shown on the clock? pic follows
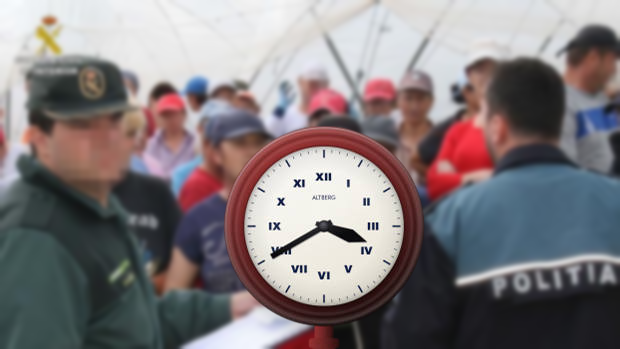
3:40
